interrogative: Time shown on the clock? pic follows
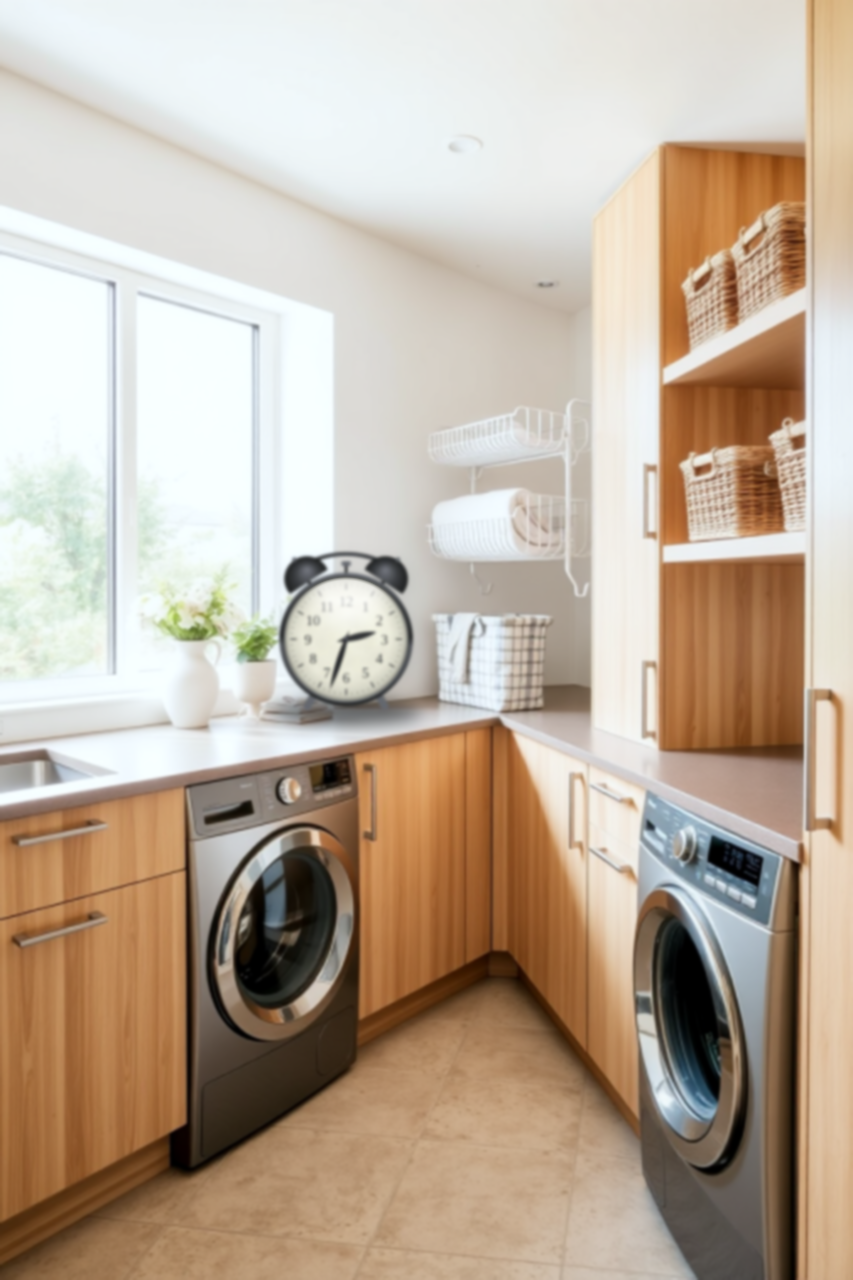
2:33
